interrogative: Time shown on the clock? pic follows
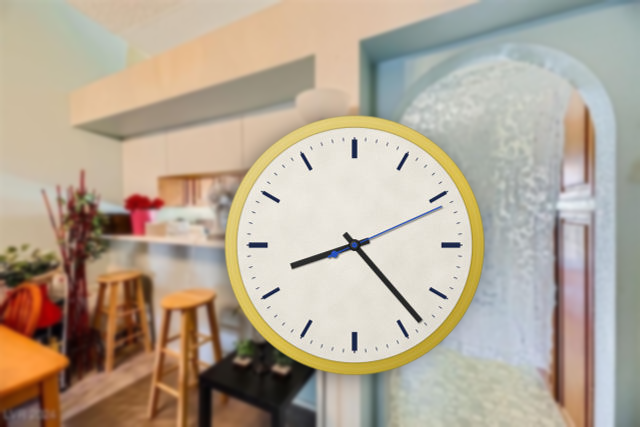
8:23:11
